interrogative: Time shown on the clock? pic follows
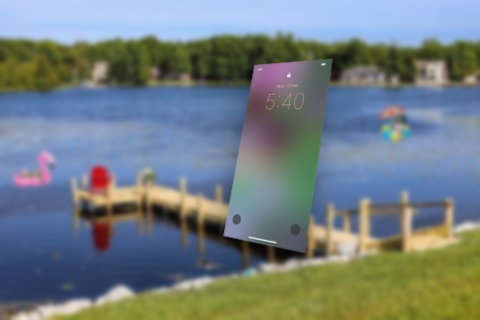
5:40
